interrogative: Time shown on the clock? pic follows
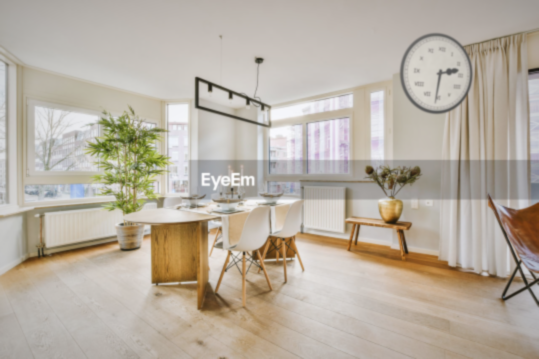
2:31
